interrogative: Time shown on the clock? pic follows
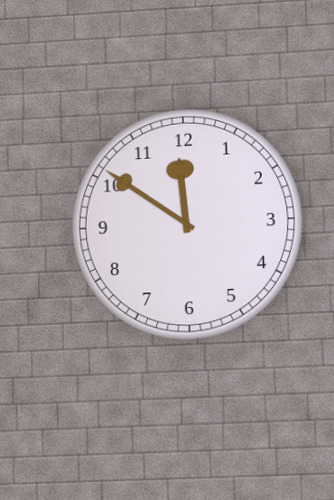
11:51
